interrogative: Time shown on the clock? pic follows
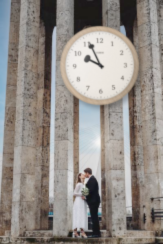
9:56
